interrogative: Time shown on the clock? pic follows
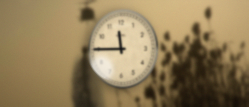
11:45
